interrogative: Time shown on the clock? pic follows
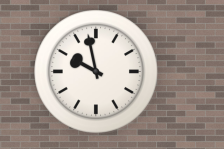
9:58
